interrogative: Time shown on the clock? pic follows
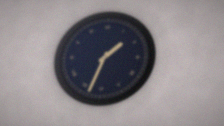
1:33
